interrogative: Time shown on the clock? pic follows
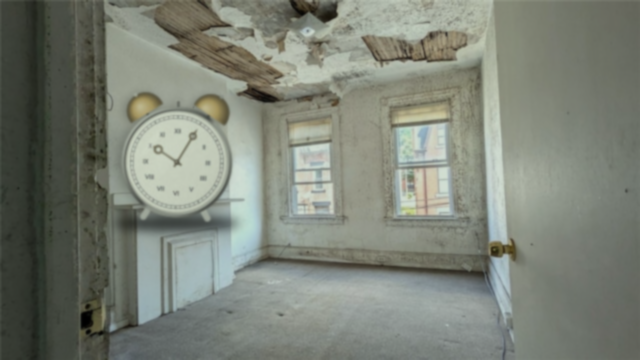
10:05
